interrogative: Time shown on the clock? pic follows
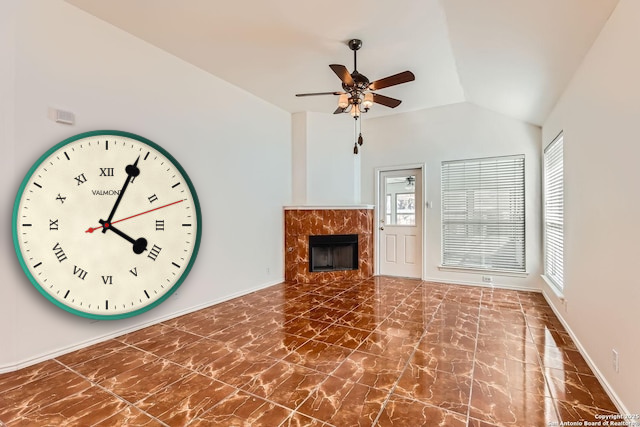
4:04:12
